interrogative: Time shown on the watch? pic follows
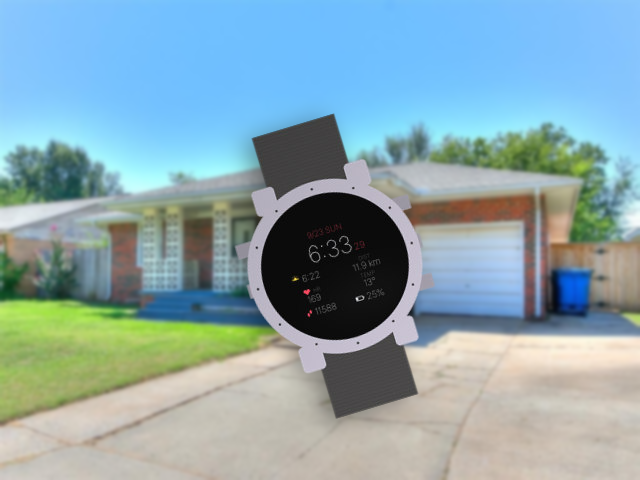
6:33:29
